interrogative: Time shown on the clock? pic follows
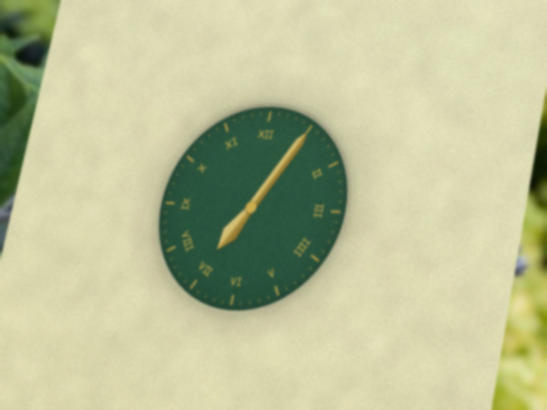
7:05
